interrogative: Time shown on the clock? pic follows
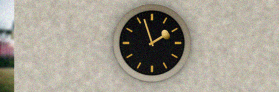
1:57
